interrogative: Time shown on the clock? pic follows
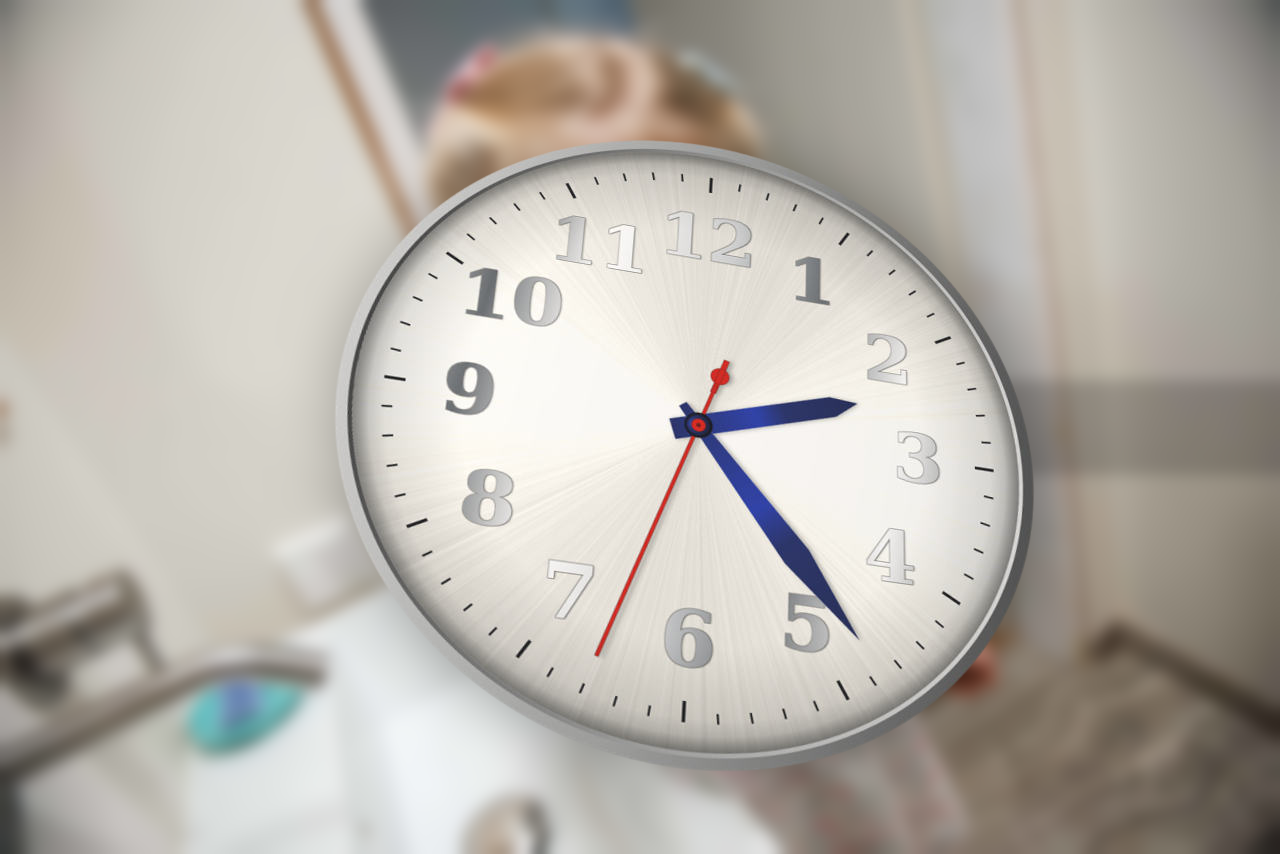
2:23:33
